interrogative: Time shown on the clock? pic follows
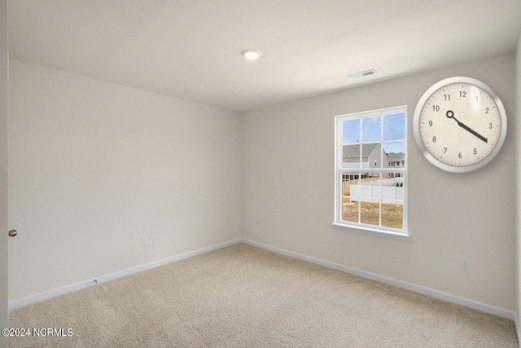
10:20
